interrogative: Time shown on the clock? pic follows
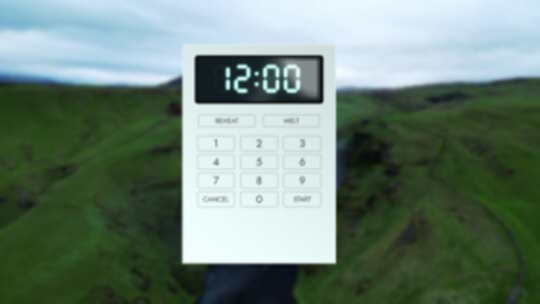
12:00
